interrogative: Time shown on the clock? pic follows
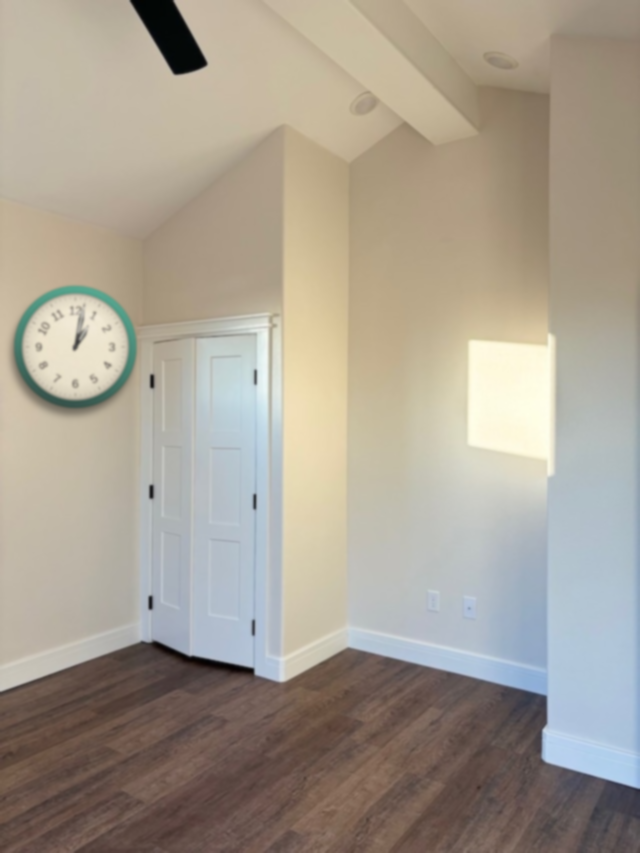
1:02
